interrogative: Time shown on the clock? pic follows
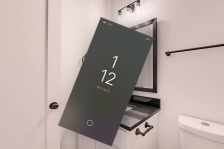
1:12
